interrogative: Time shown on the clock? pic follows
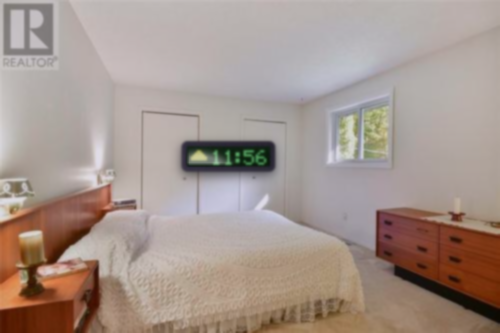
11:56
